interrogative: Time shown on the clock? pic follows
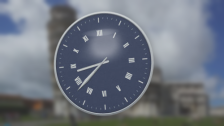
8:38
